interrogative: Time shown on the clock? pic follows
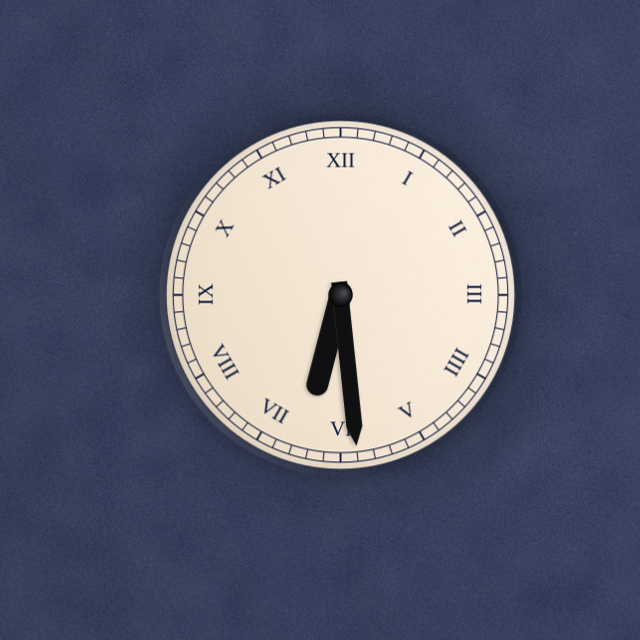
6:29
